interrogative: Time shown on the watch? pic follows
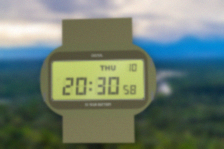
20:30
